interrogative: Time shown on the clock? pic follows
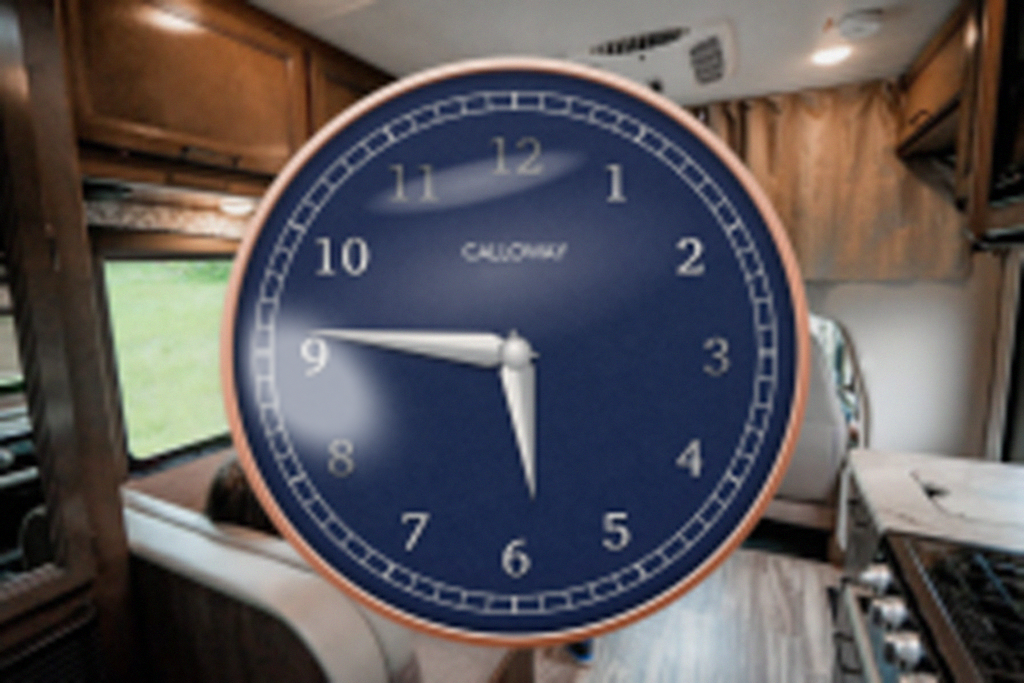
5:46
